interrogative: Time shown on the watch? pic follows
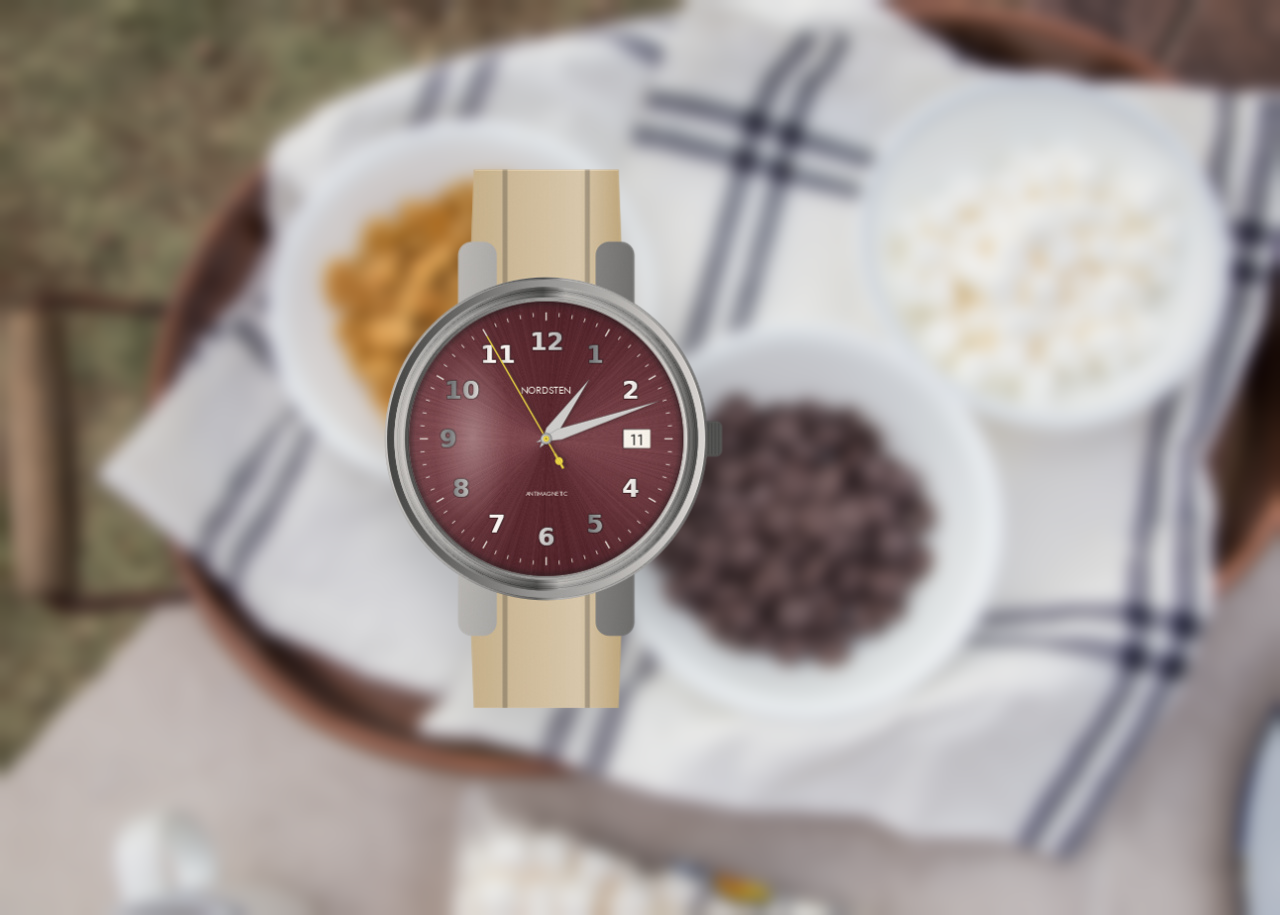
1:11:55
